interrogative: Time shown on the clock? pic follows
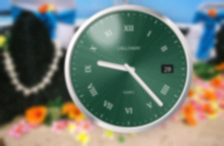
9:23
